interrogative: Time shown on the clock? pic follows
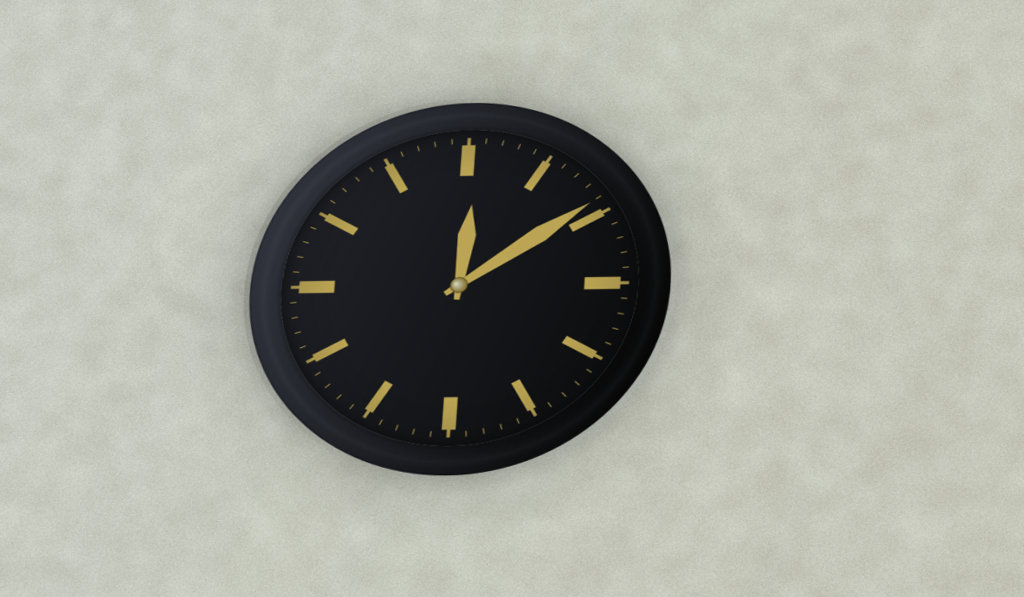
12:09
